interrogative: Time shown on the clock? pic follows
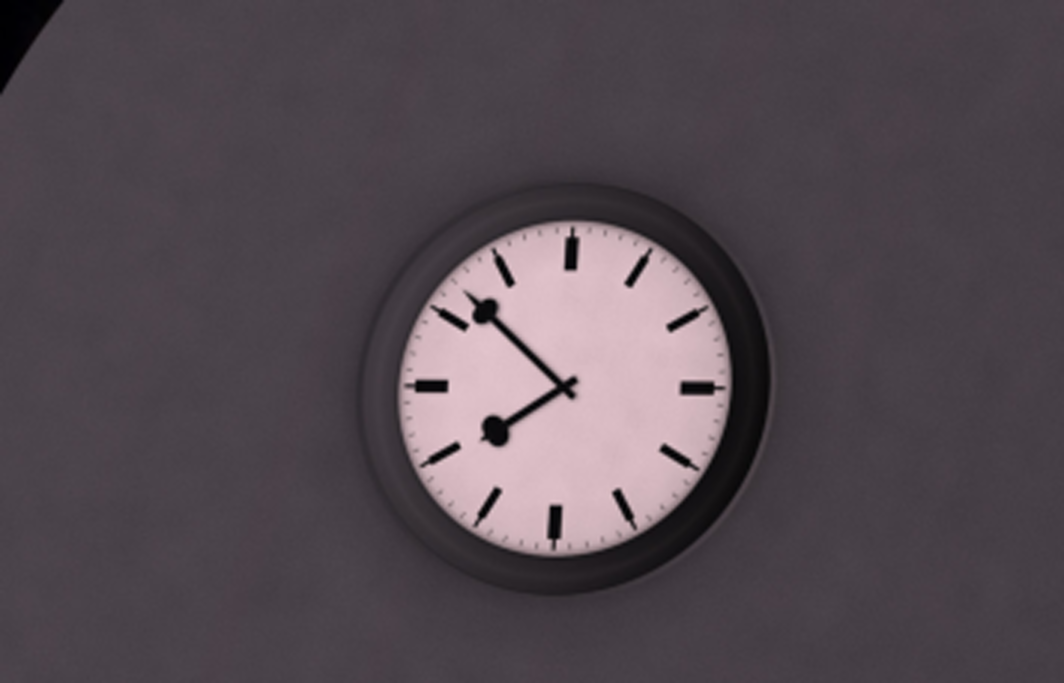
7:52
